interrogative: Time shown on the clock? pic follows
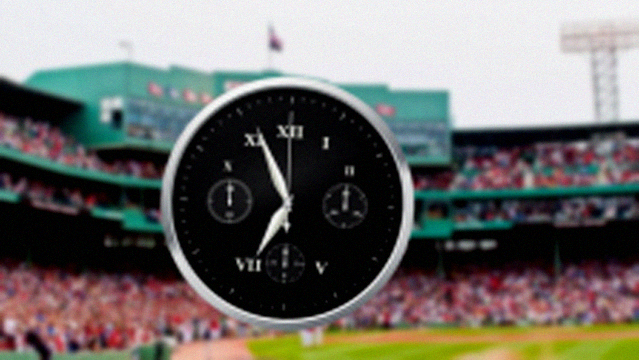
6:56
